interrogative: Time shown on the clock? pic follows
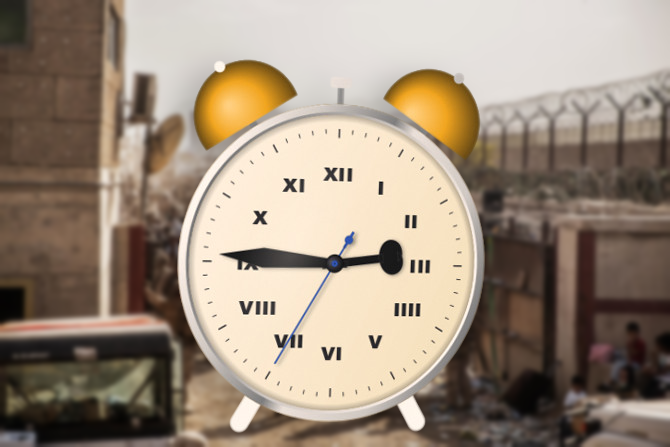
2:45:35
